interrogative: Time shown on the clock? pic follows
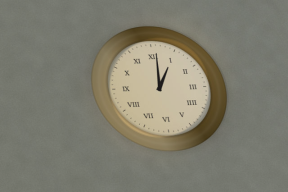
1:01
